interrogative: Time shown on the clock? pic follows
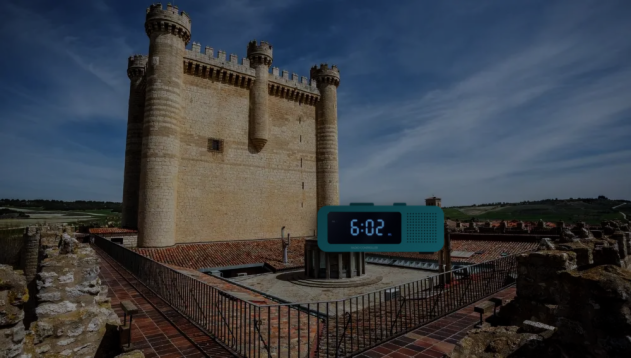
6:02
